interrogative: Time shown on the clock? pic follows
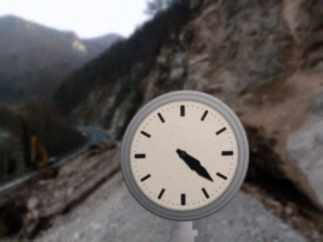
4:22
